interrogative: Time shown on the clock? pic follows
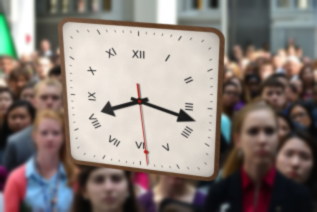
8:17:29
